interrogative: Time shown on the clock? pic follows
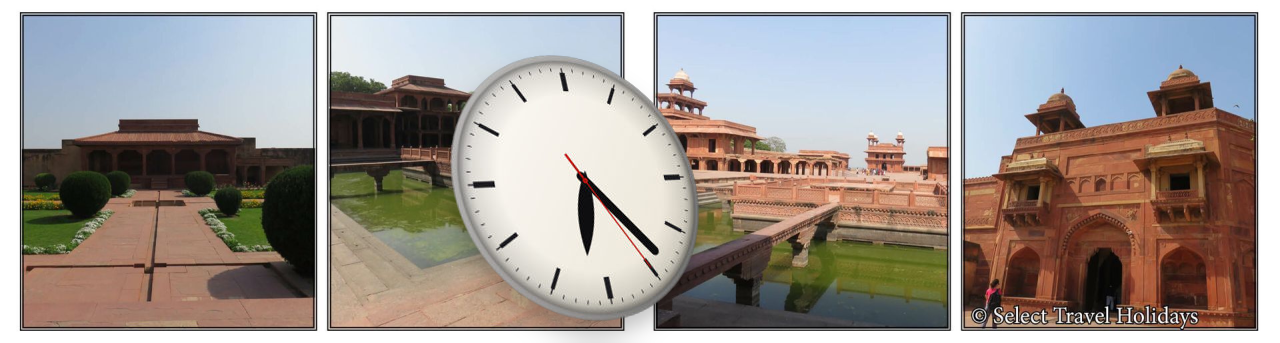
6:23:25
